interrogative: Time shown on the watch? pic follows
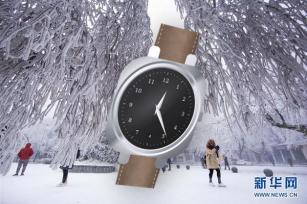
12:24
